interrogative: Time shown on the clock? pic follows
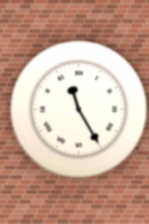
11:25
